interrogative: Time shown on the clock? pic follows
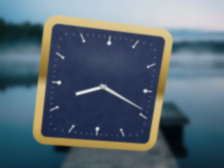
8:19
